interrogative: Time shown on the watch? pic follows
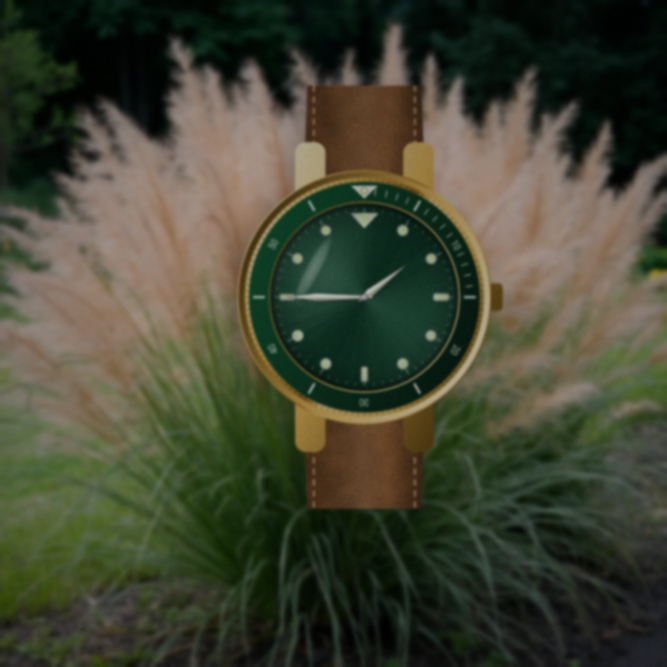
1:45
